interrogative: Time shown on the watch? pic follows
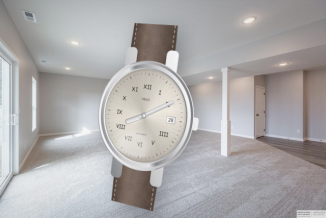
8:10
